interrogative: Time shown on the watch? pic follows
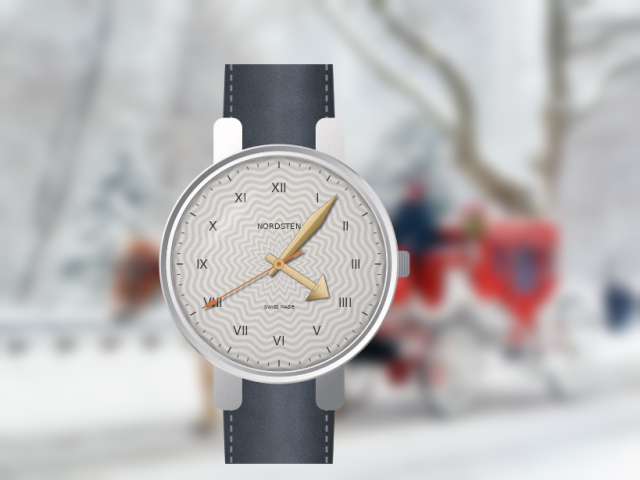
4:06:40
